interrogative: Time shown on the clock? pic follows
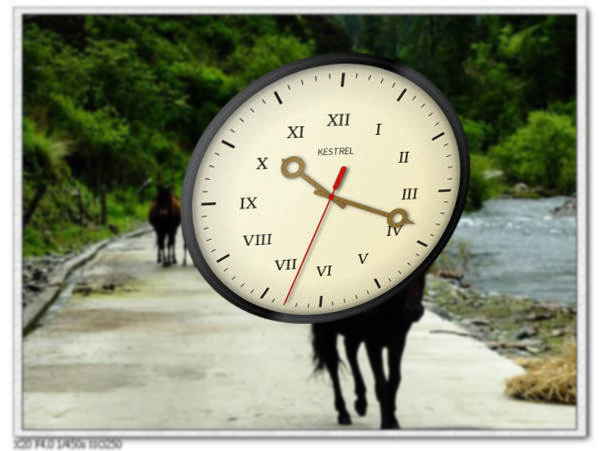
10:18:33
